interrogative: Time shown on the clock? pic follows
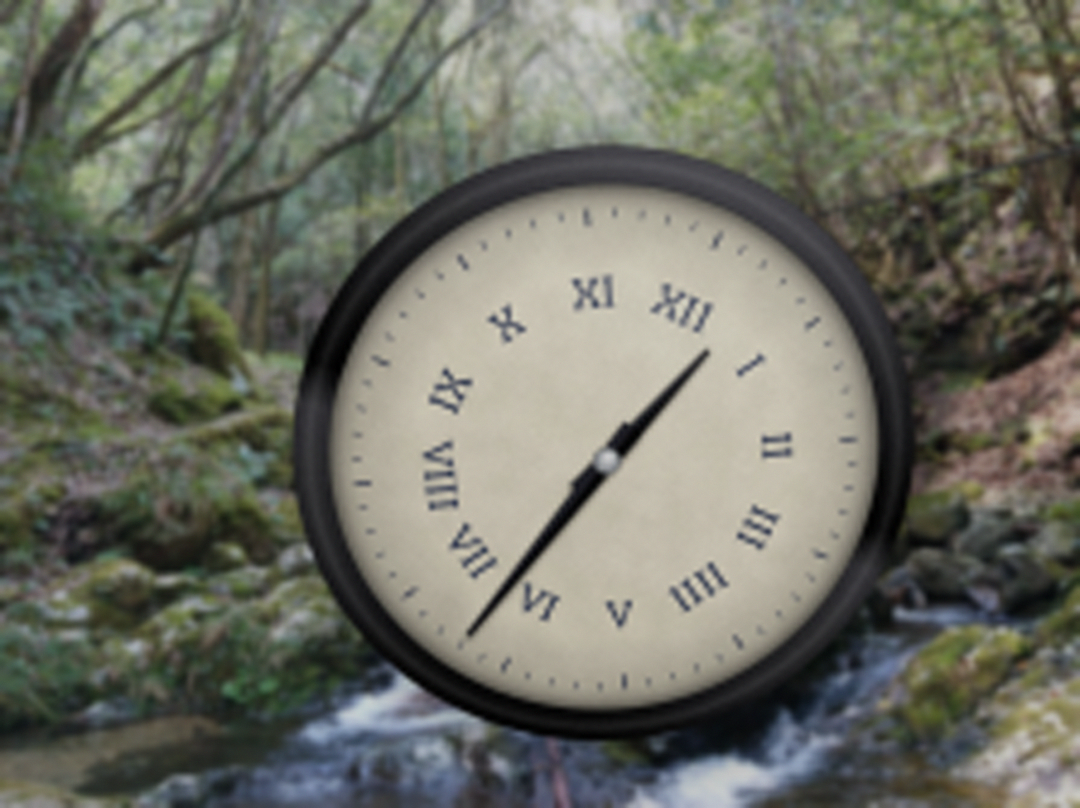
12:32
